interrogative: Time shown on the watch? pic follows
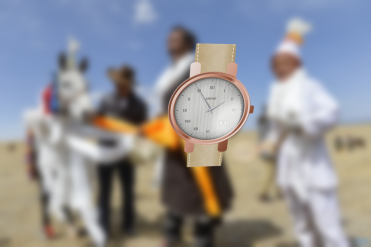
1:55
